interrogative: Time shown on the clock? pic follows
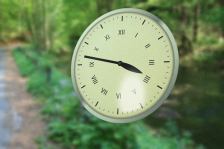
3:47
